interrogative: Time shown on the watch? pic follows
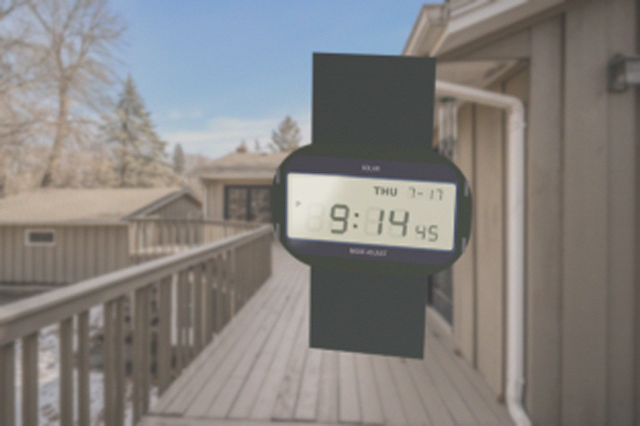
9:14:45
